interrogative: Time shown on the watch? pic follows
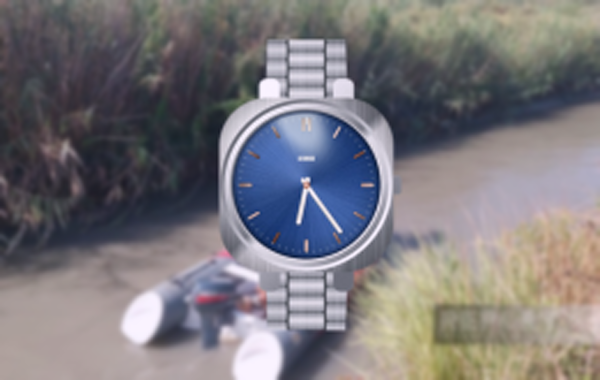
6:24
